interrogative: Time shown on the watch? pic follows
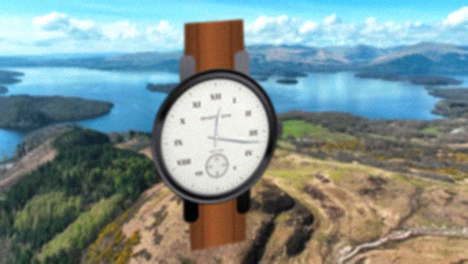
12:17
